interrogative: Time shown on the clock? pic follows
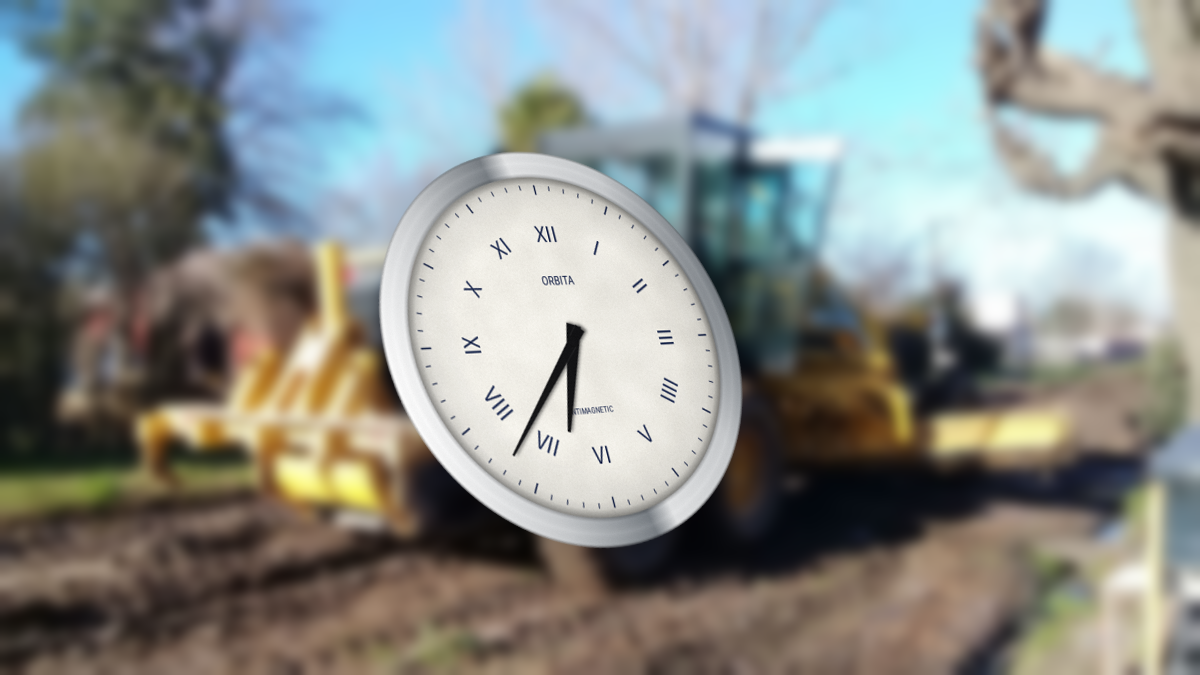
6:37
